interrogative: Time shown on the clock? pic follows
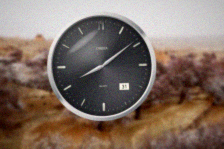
8:09
